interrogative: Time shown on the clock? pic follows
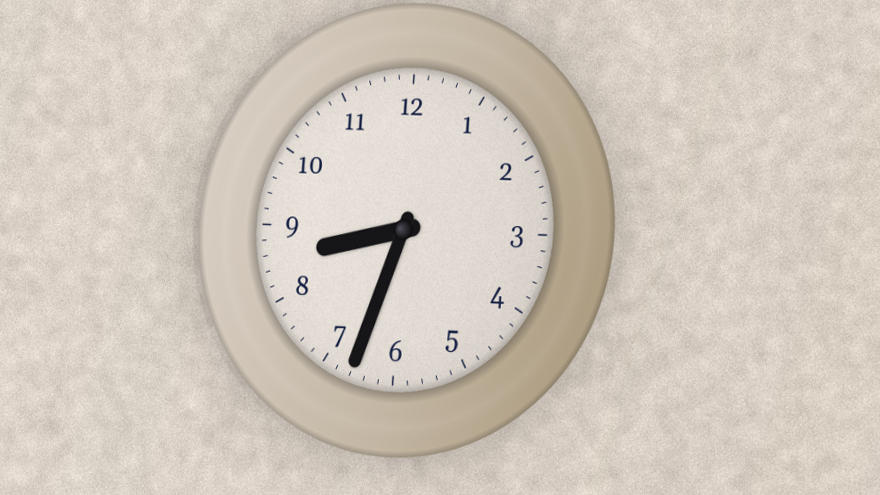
8:33
